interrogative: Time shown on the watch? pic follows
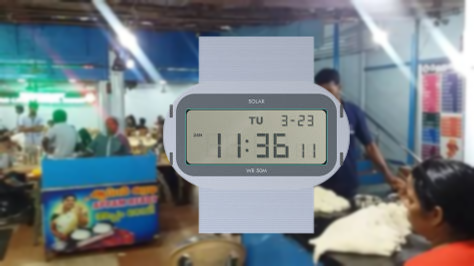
11:36:11
